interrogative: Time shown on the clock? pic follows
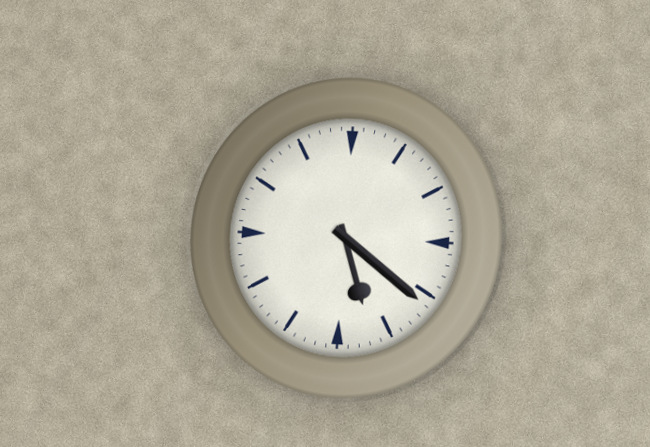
5:21
